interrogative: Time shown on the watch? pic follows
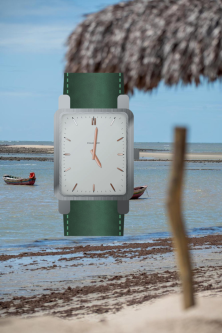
5:01
